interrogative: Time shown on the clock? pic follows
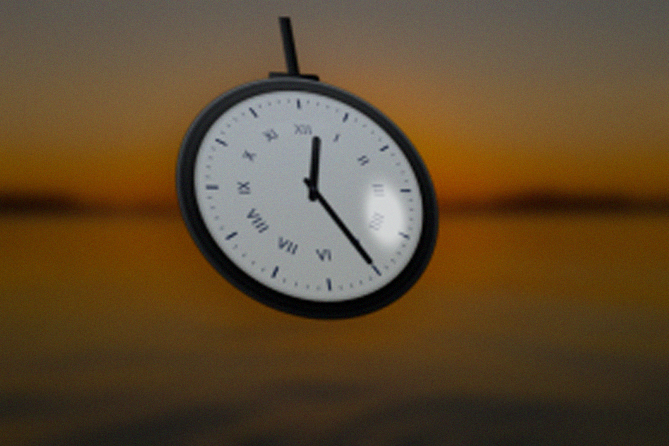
12:25
